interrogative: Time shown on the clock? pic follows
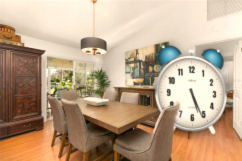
5:26
